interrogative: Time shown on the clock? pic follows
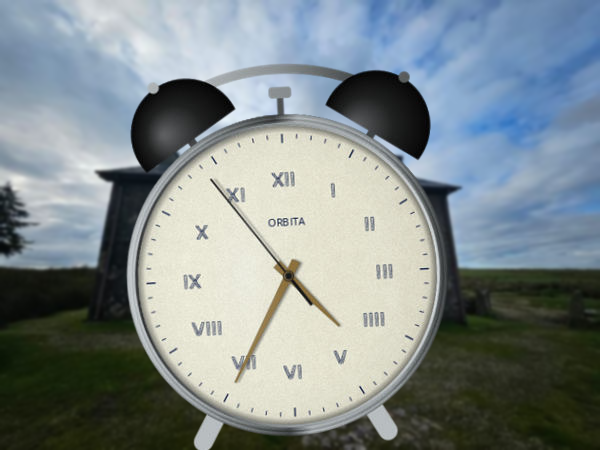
4:34:54
